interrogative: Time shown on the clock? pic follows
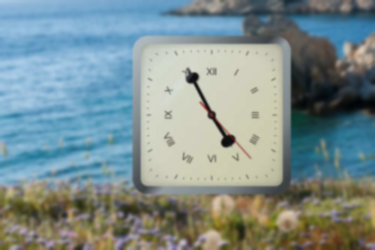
4:55:23
